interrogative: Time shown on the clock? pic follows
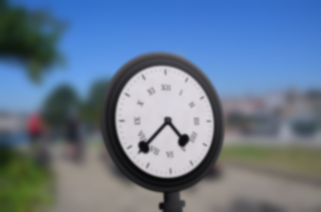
4:38
